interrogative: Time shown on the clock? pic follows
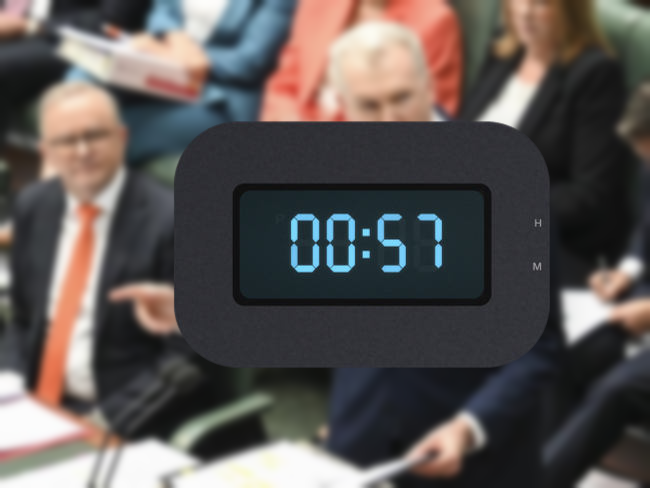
0:57
